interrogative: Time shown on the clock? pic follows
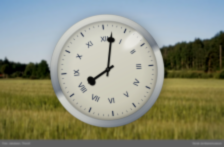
8:02
